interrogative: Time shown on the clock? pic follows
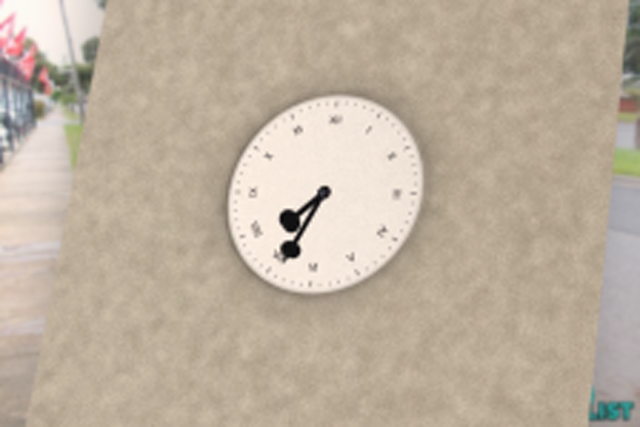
7:34
